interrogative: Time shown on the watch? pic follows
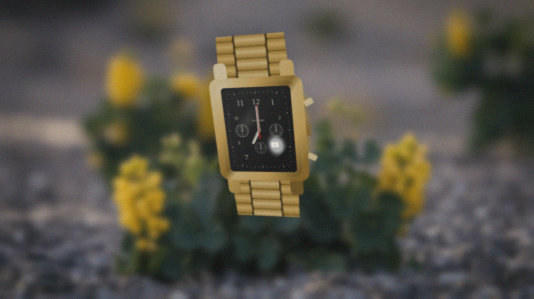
7:00
